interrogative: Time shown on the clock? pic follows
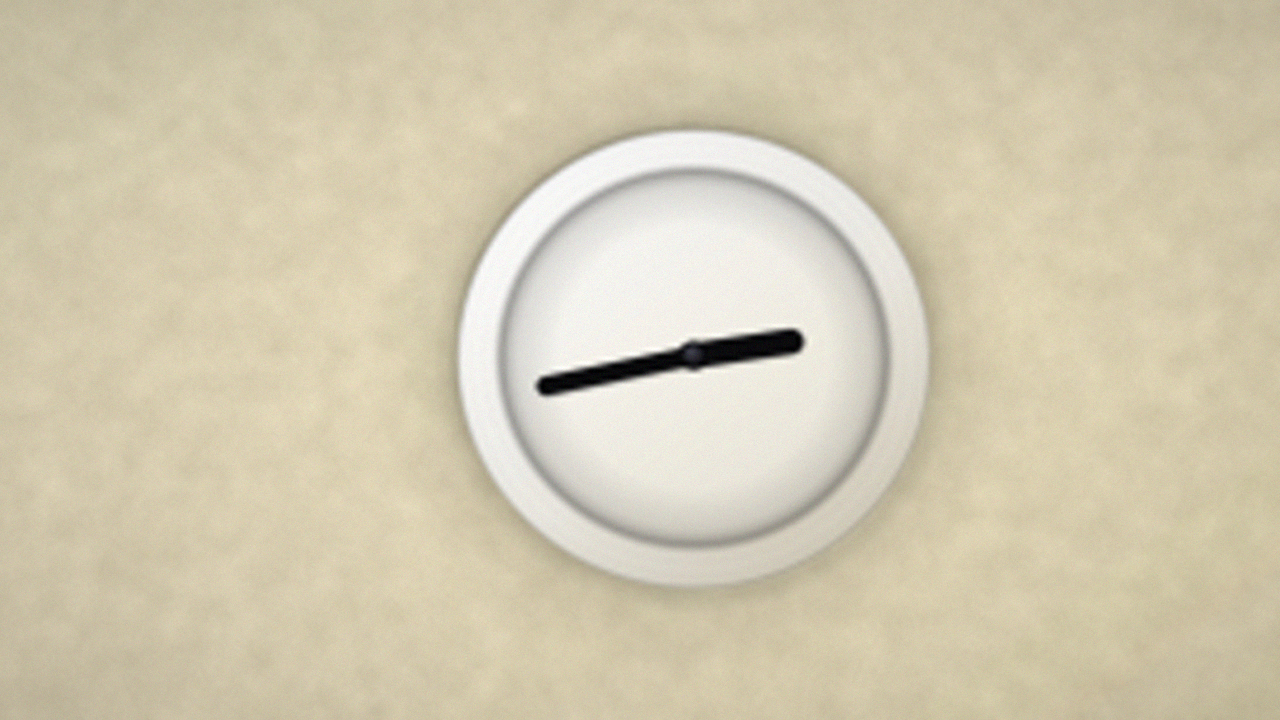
2:43
